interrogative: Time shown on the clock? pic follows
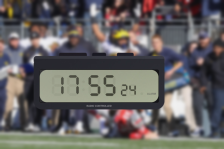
17:55:24
